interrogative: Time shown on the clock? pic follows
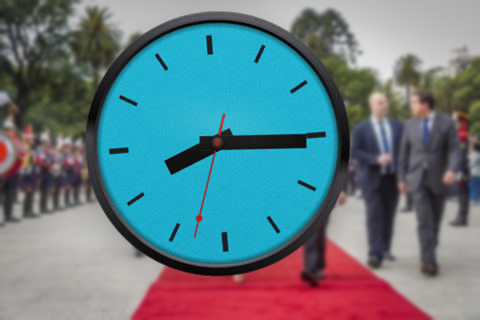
8:15:33
